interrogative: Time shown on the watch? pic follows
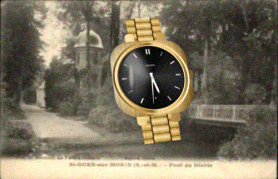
5:31
